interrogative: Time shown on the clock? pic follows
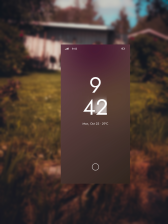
9:42
